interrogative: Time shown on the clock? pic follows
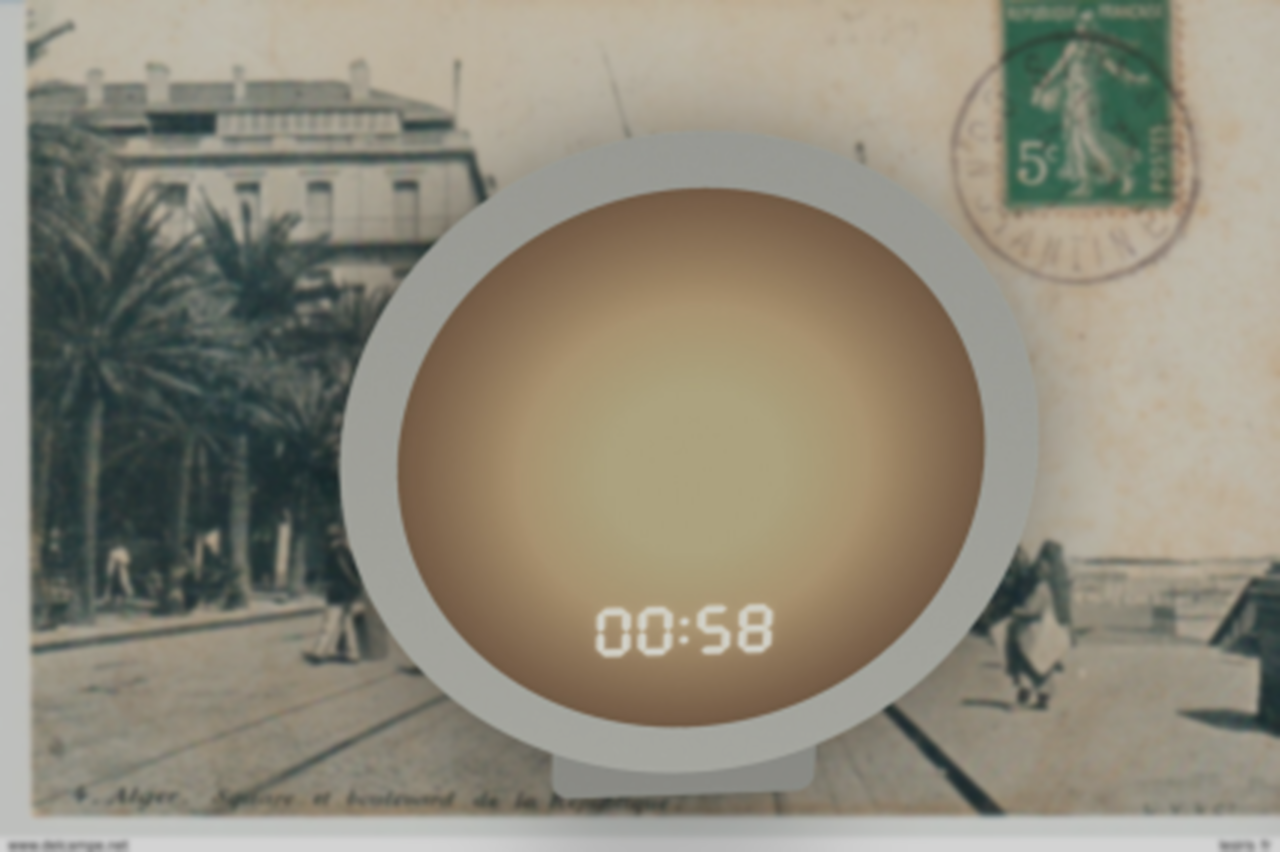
0:58
